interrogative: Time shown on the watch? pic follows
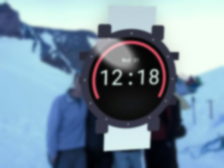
12:18
